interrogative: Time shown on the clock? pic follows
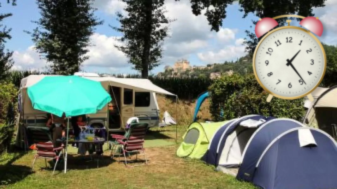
1:24
